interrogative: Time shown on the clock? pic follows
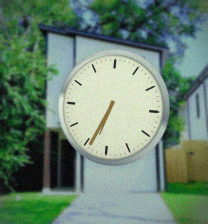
6:34
